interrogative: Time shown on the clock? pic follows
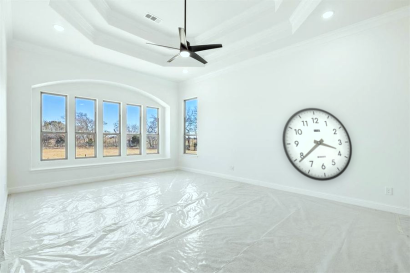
3:39
